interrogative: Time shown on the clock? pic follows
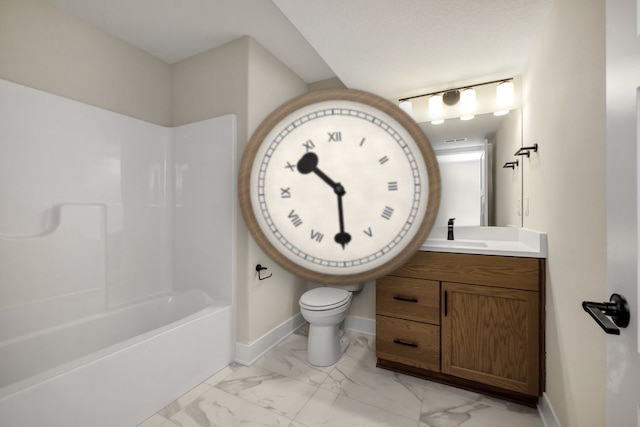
10:30
